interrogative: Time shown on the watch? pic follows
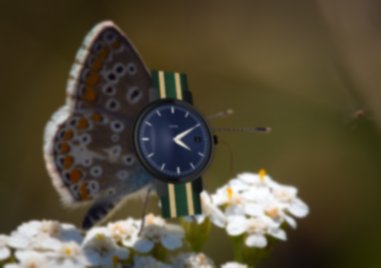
4:10
